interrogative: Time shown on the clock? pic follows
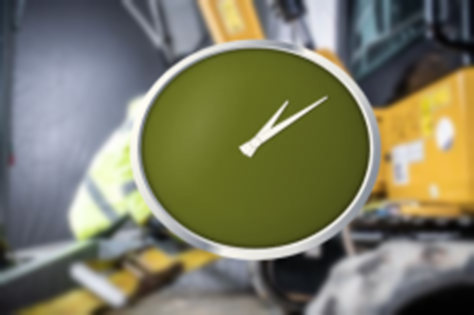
1:09
